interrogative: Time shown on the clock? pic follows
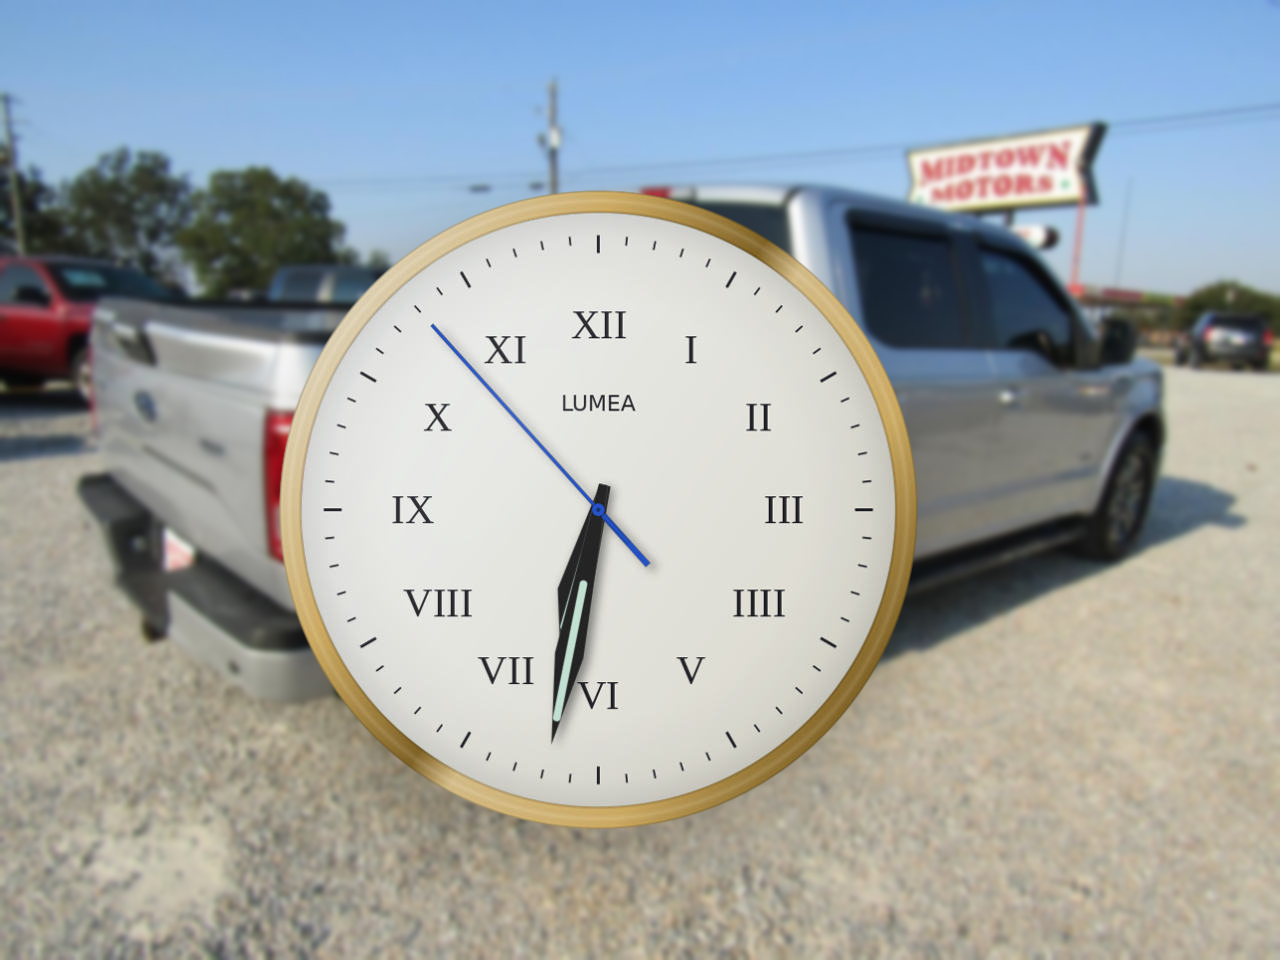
6:31:53
